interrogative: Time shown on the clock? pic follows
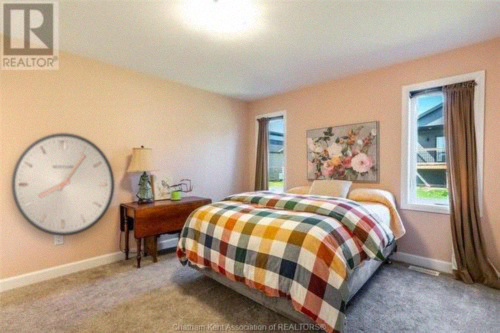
8:06
